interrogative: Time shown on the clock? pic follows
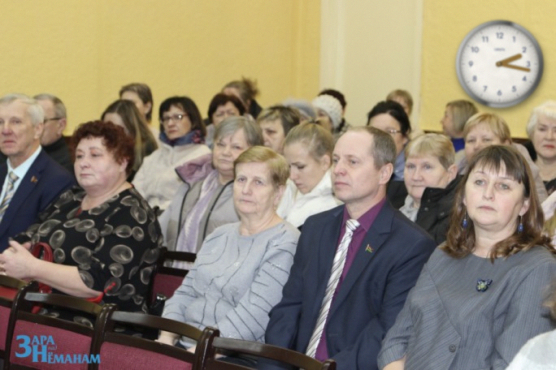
2:17
